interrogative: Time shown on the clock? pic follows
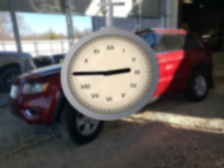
2:45
